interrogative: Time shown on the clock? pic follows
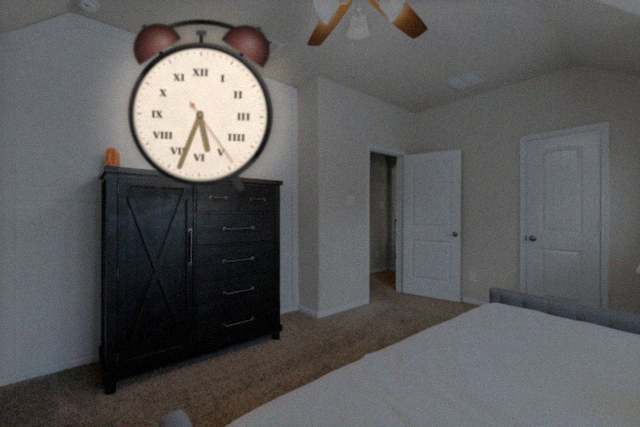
5:33:24
